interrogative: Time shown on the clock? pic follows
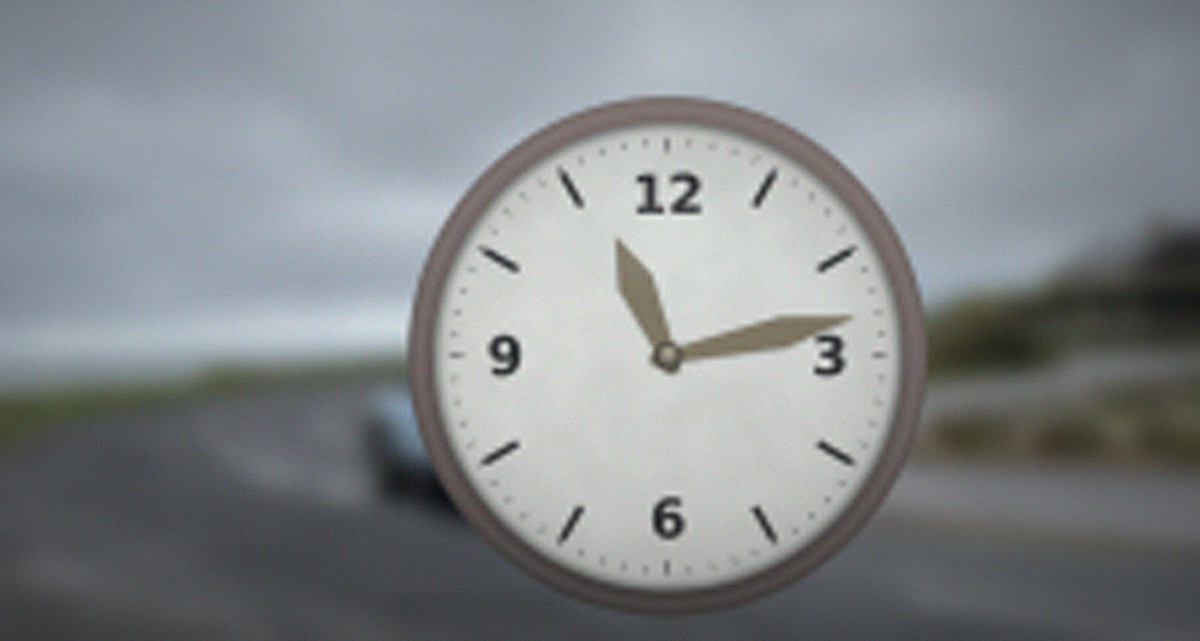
11:13
